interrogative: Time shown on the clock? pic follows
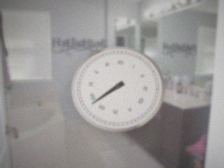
7:38
